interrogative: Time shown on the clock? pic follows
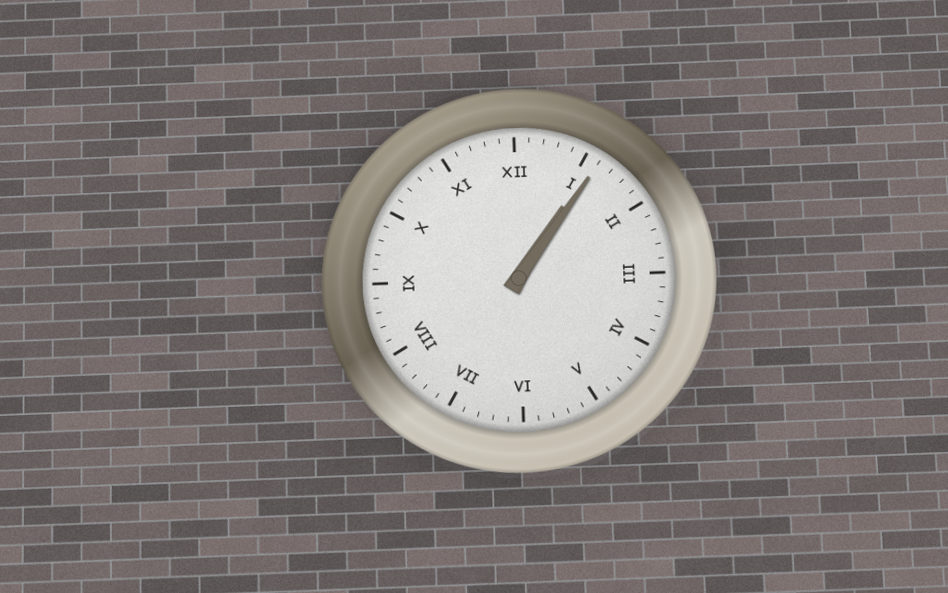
1:06
